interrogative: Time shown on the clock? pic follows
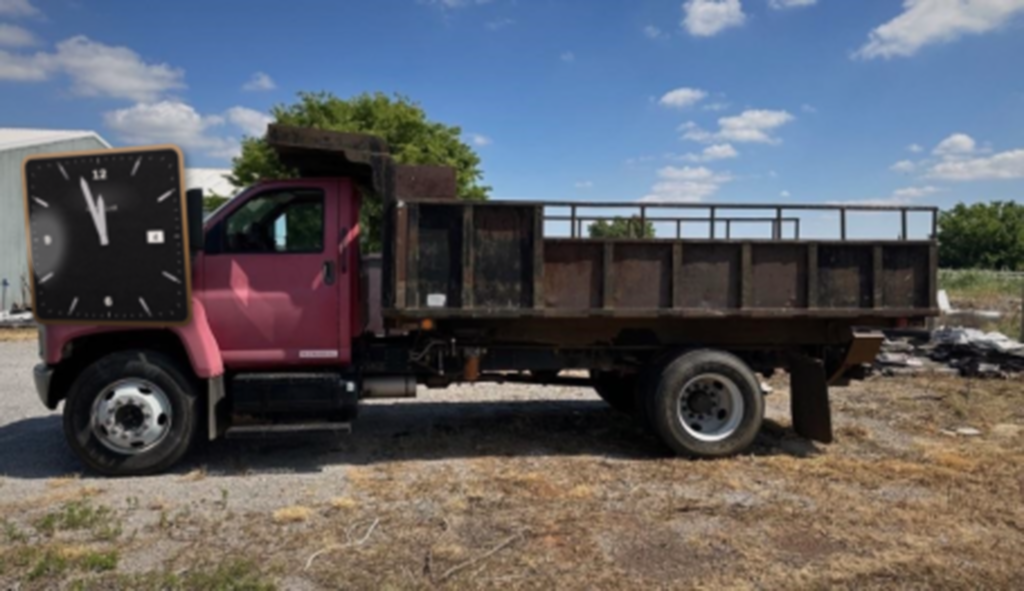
11:57
